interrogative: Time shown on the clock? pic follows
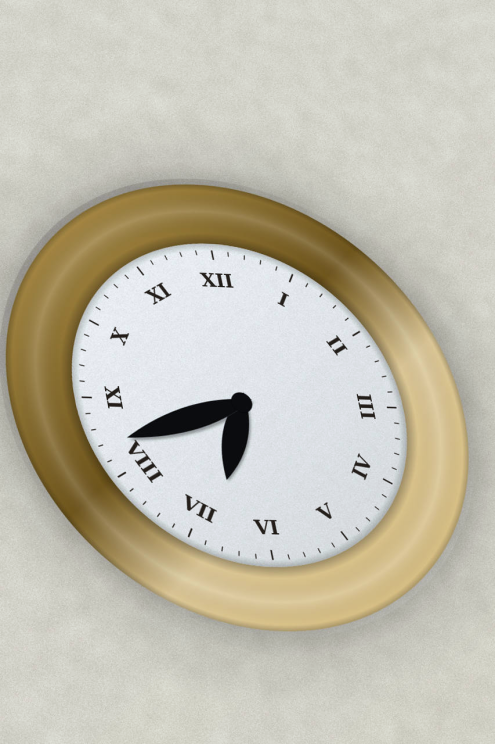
6:42
